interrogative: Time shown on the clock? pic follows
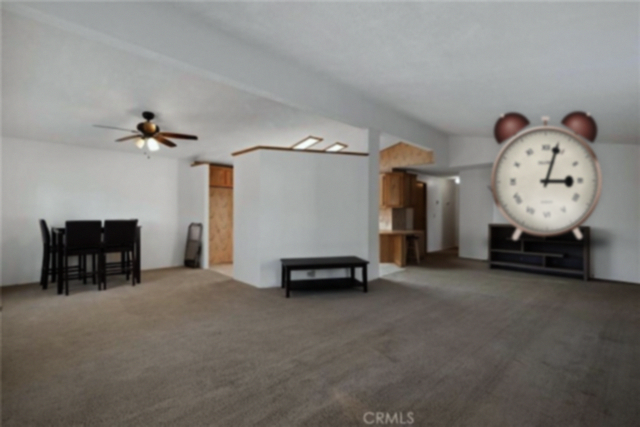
3:03
